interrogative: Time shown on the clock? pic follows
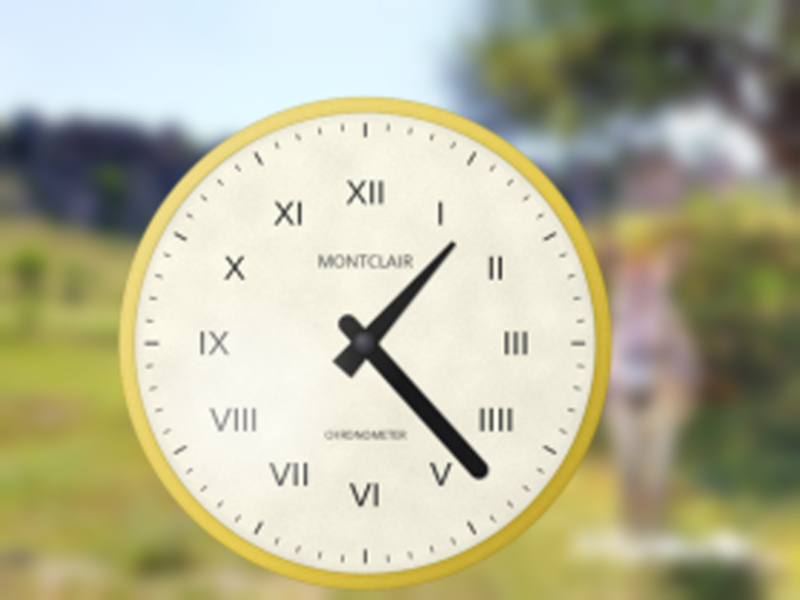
1:23
